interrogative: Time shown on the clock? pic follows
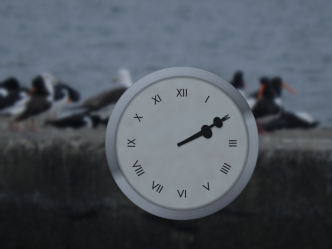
2:10
